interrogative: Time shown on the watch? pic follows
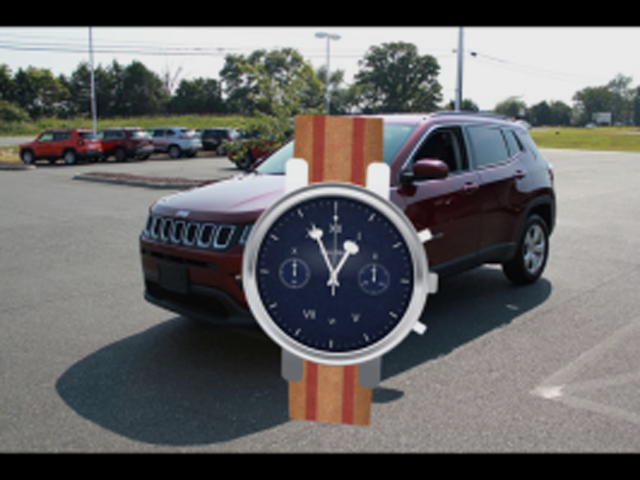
12:56
